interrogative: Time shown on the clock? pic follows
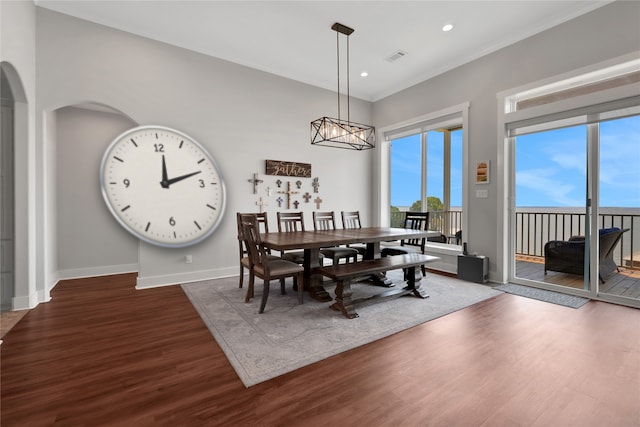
12:12
